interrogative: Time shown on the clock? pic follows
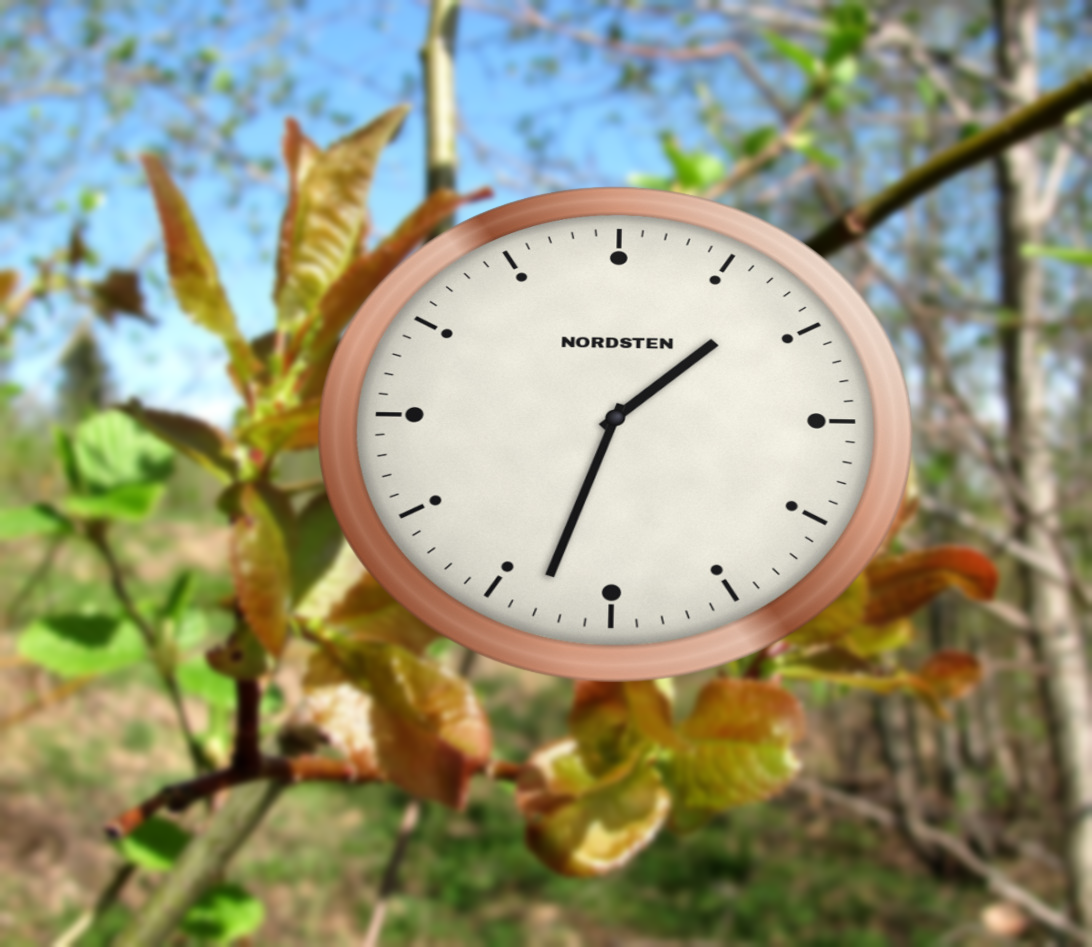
1:33
